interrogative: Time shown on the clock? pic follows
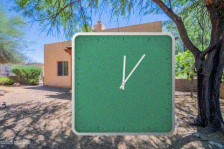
12:06
